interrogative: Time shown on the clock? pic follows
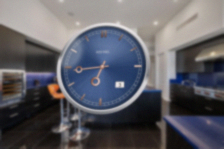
6:44
